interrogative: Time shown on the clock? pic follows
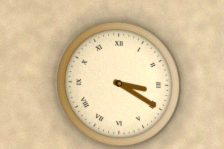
3:20
